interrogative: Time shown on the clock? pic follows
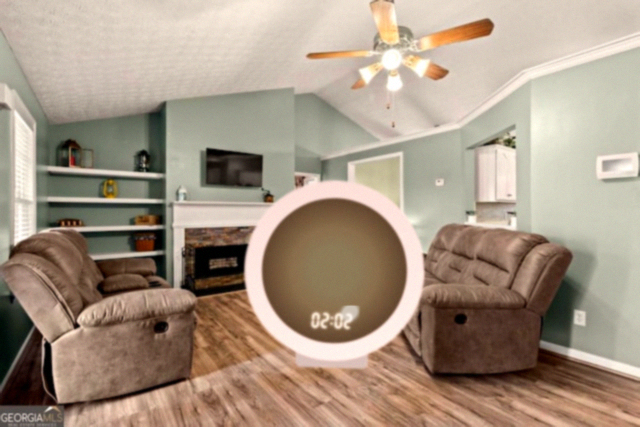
2:02
